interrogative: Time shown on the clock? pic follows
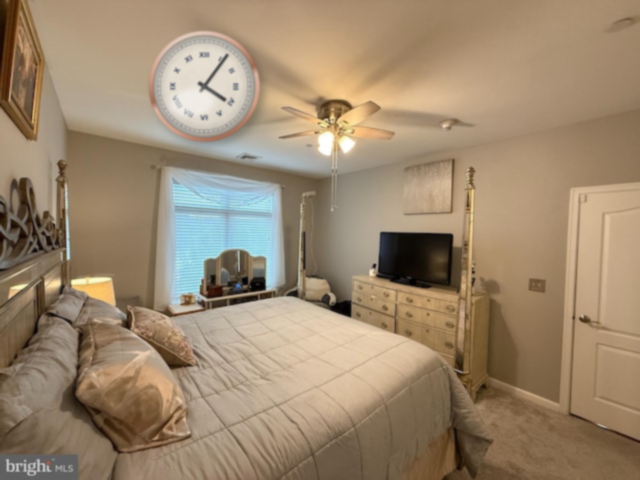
4:06
